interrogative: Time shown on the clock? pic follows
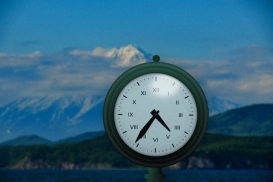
4:36
